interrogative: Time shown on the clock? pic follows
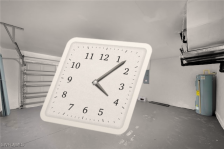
4:07
